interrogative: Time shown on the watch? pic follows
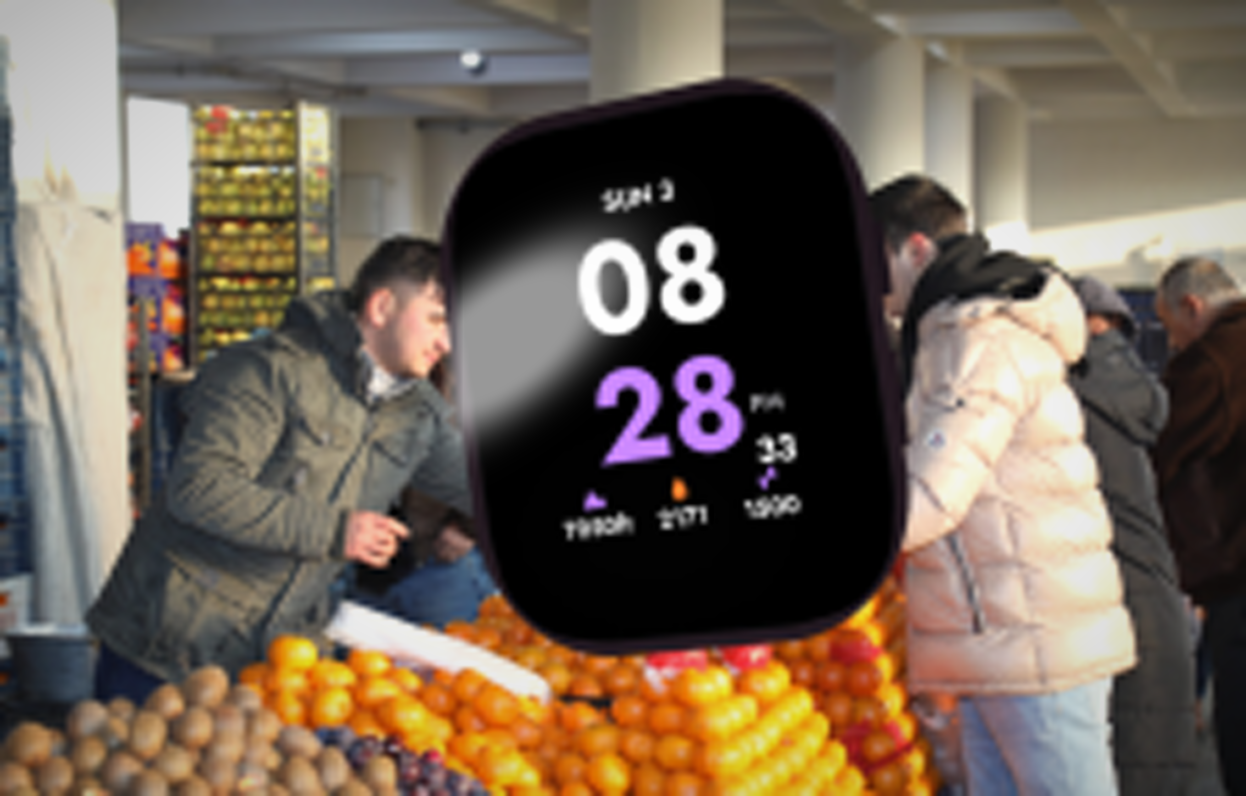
8:28
